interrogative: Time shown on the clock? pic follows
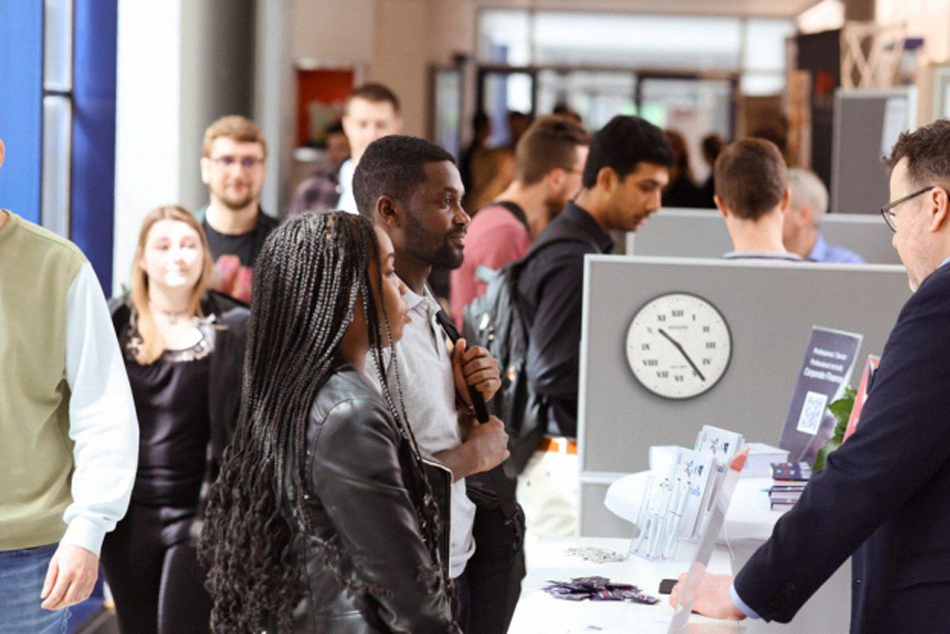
10:24
